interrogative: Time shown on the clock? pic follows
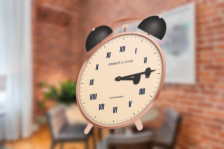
3:14
